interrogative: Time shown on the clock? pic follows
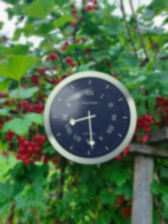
8:29
